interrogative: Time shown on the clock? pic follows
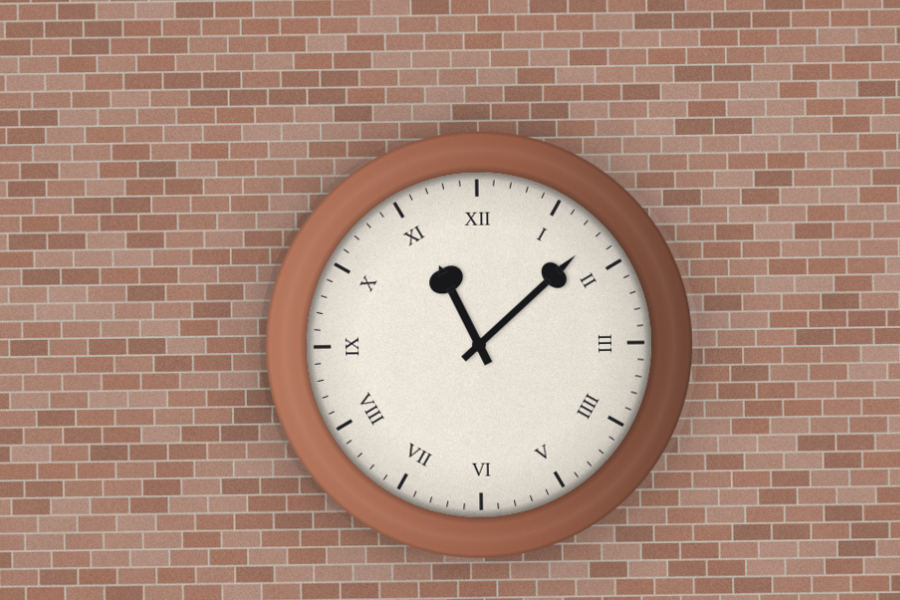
11:08
